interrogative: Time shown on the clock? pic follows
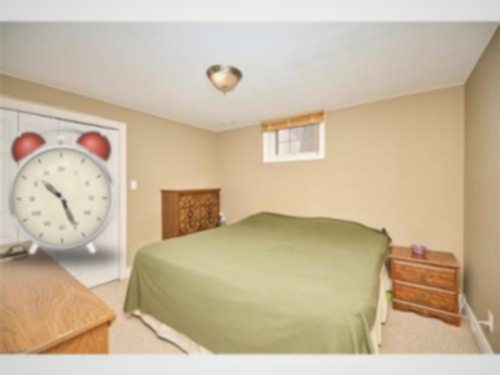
10:26
